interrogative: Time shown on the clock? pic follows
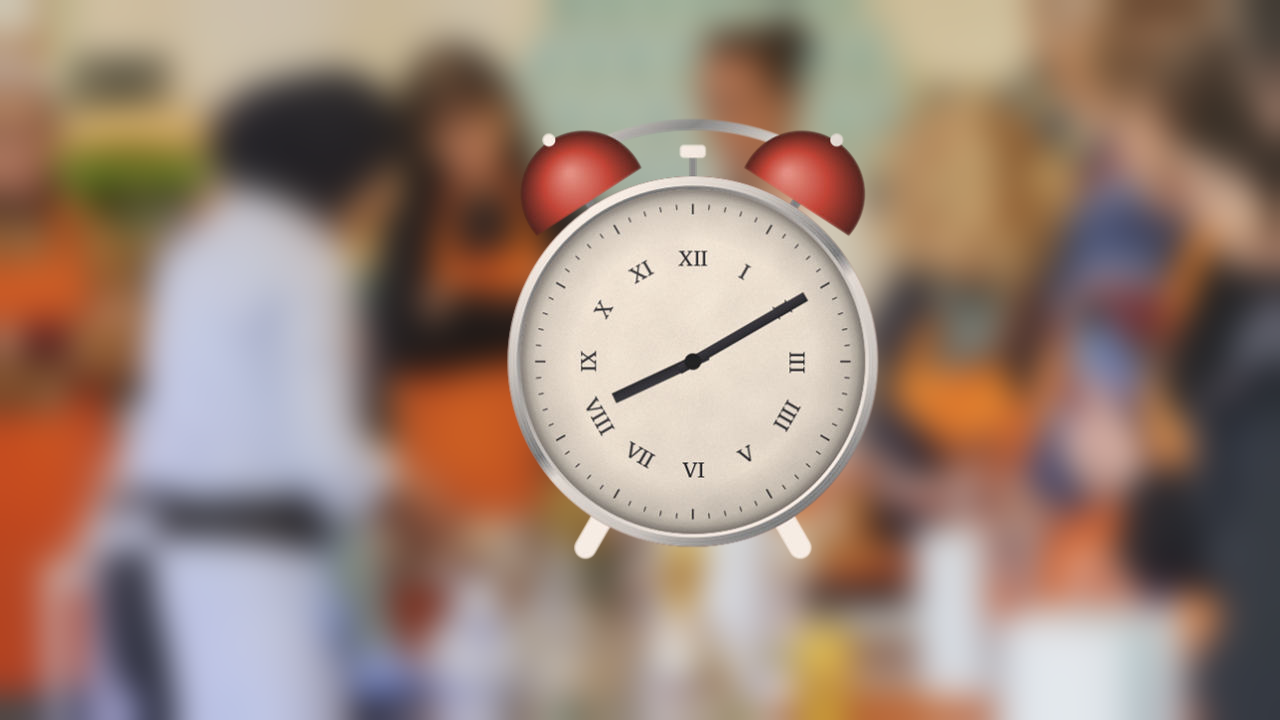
8:10
